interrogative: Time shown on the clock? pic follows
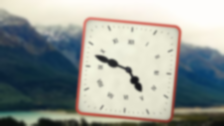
4:48
